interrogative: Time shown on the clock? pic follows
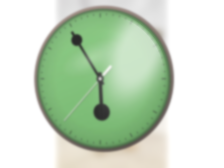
5:54:37
